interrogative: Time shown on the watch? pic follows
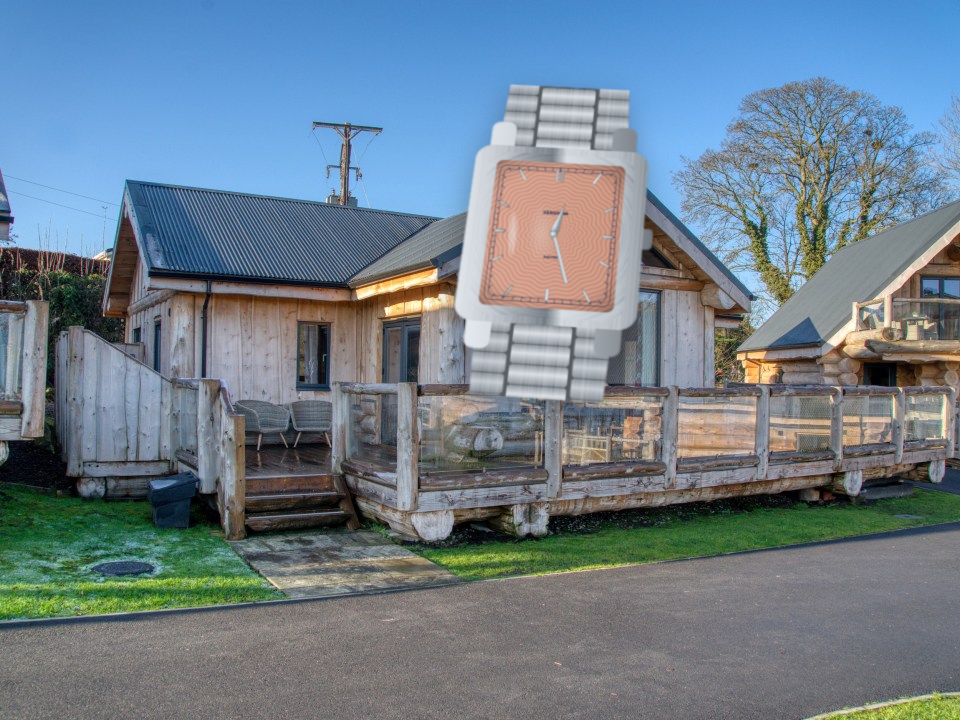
12:27
